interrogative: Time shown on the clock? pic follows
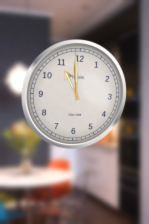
10:59
